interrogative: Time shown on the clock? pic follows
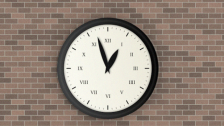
12:57
